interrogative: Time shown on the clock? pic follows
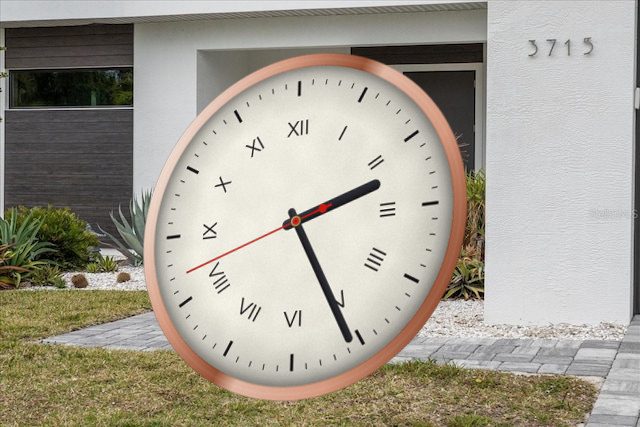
2:25:42
